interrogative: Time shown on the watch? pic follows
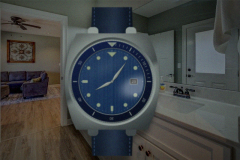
8:06
